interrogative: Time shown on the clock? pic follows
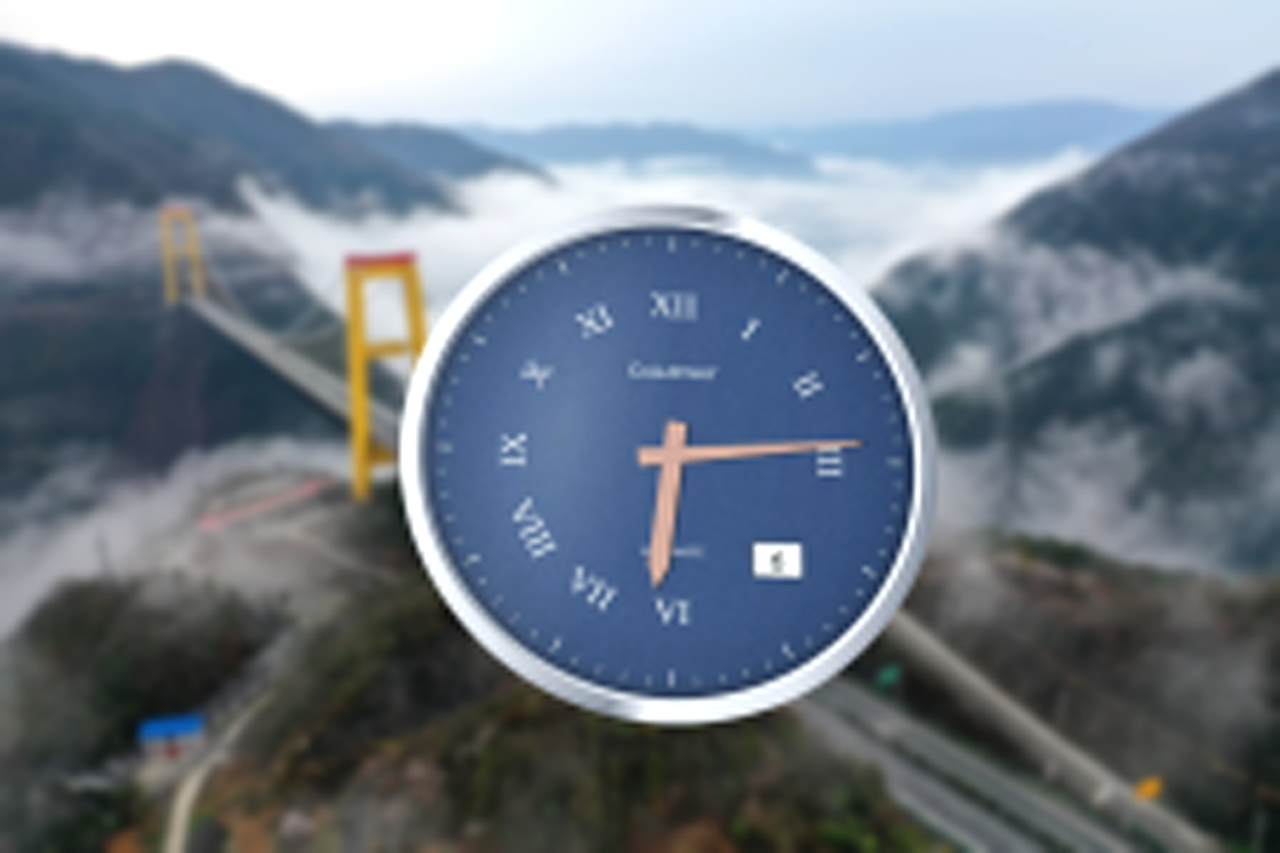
6:14
